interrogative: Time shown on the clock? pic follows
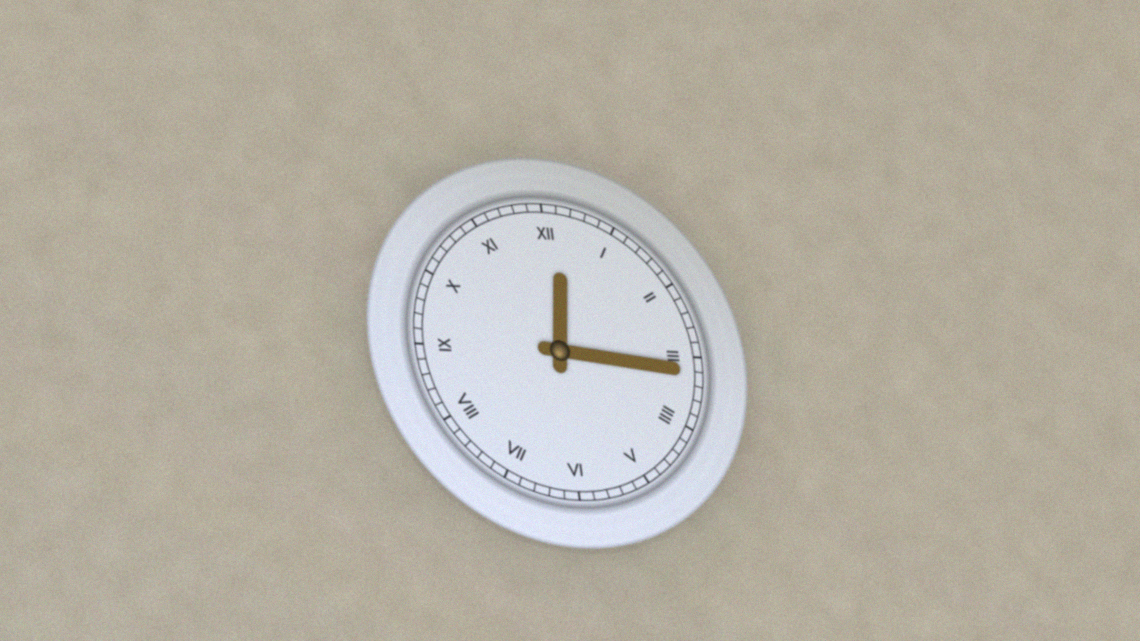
12:16
